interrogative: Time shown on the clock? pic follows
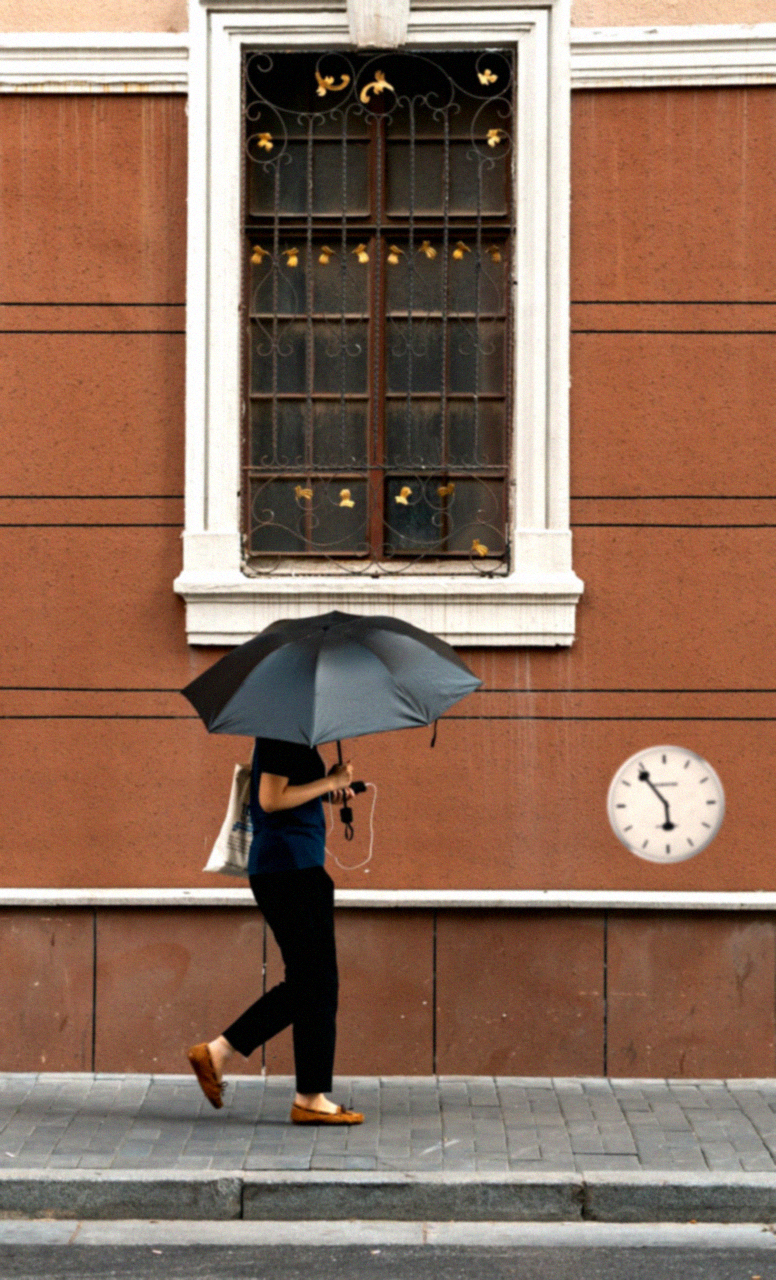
5:54
